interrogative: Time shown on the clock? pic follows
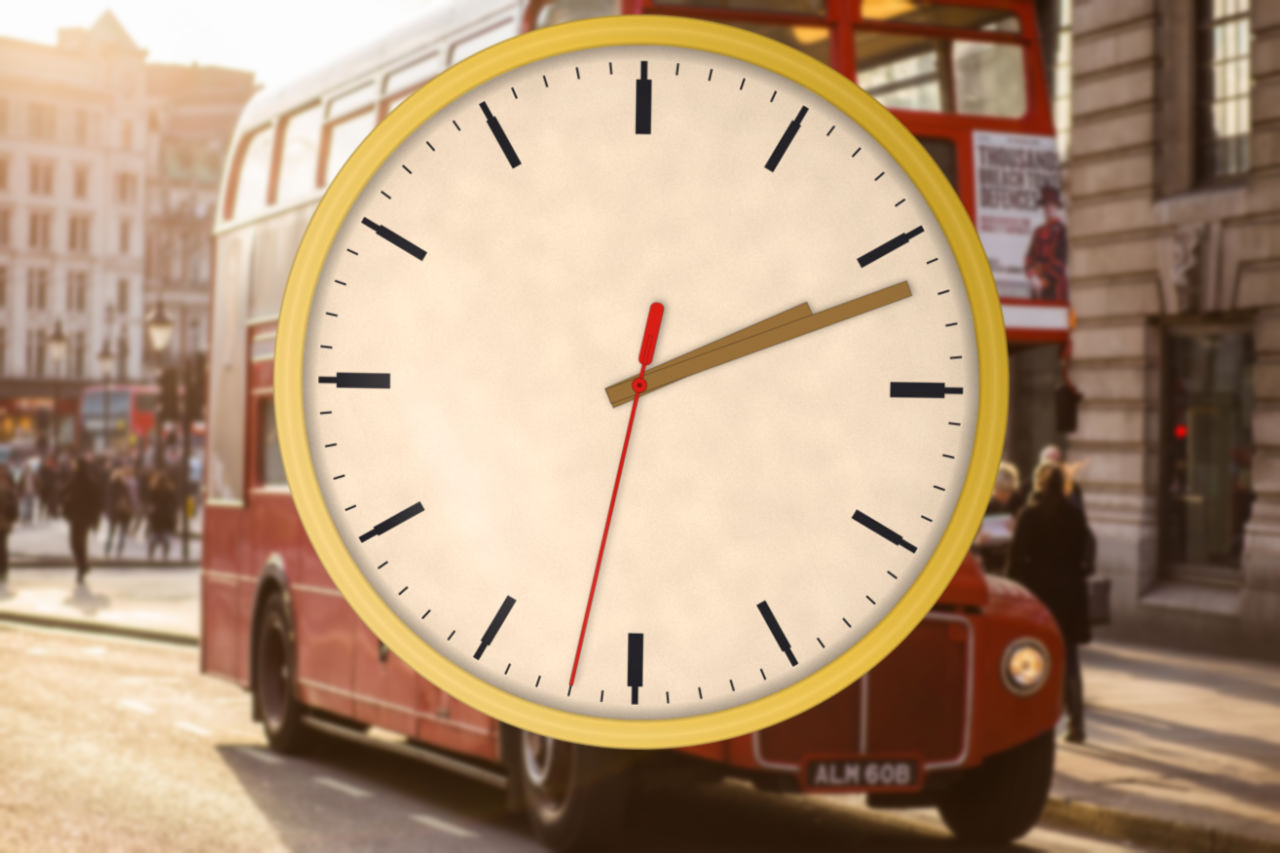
2:11:32
